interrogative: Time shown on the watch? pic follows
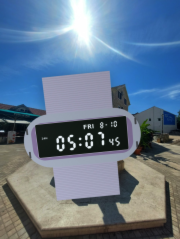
5:07:45
